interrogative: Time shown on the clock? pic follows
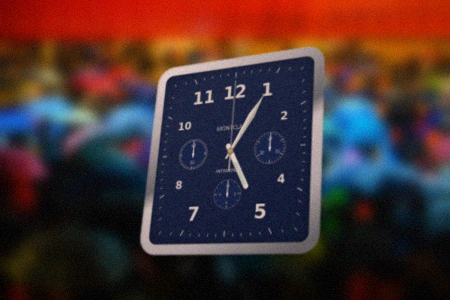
5:05
